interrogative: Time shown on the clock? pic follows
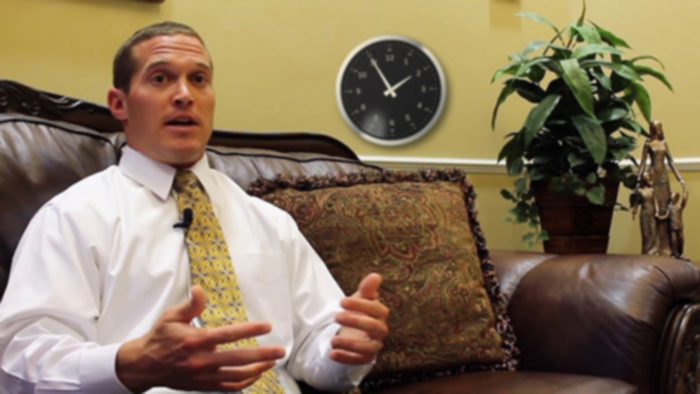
1:55
